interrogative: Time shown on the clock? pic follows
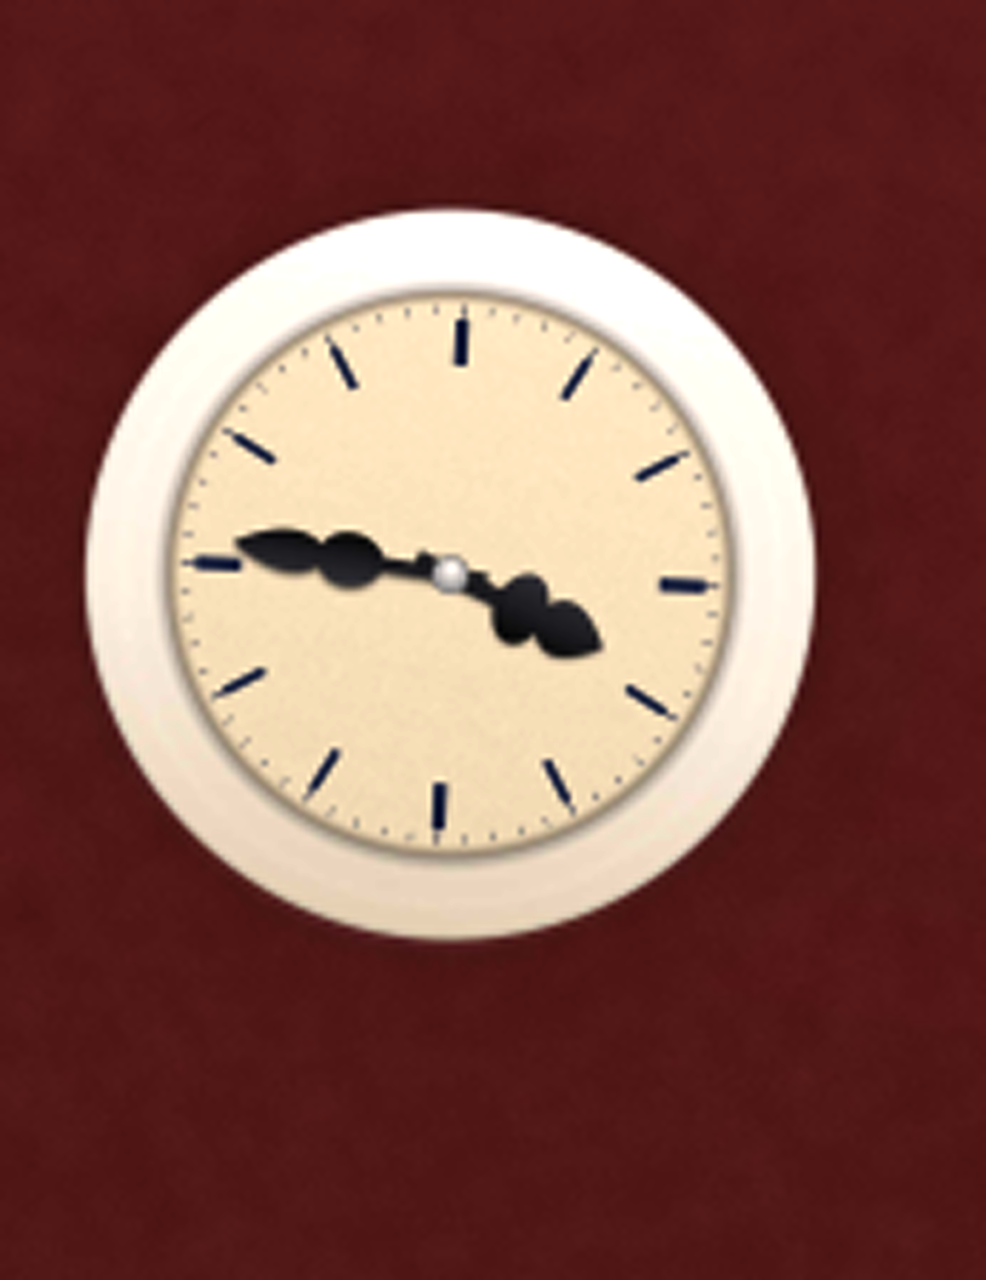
3:46
